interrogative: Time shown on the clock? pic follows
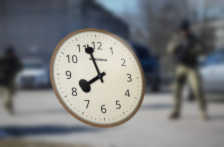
7:57
